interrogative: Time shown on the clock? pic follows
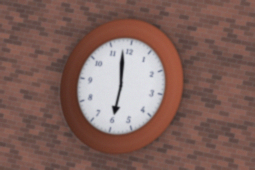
5:58
